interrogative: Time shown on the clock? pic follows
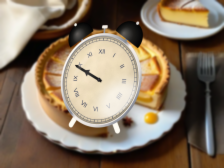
9:49
